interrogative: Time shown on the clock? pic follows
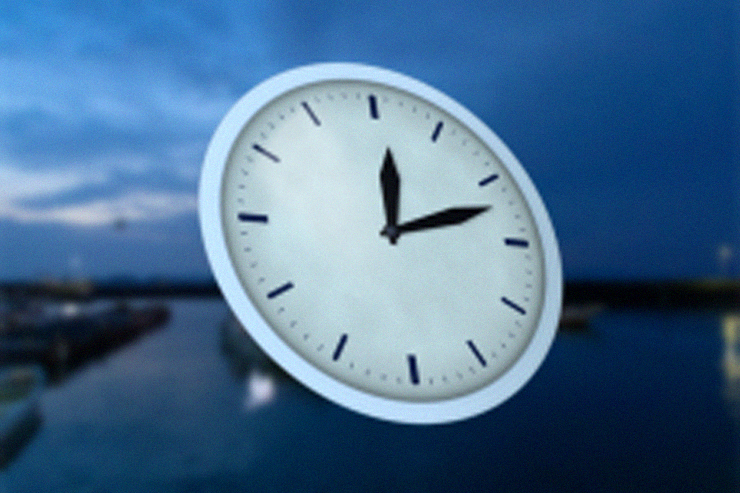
12:12
